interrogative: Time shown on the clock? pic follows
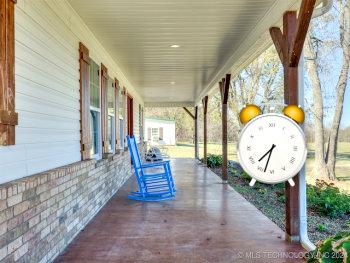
7:33
